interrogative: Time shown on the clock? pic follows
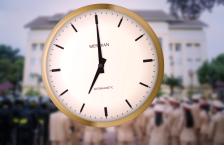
7:00
